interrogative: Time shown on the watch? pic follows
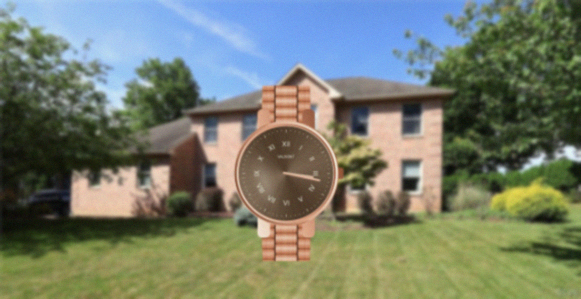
3:17
